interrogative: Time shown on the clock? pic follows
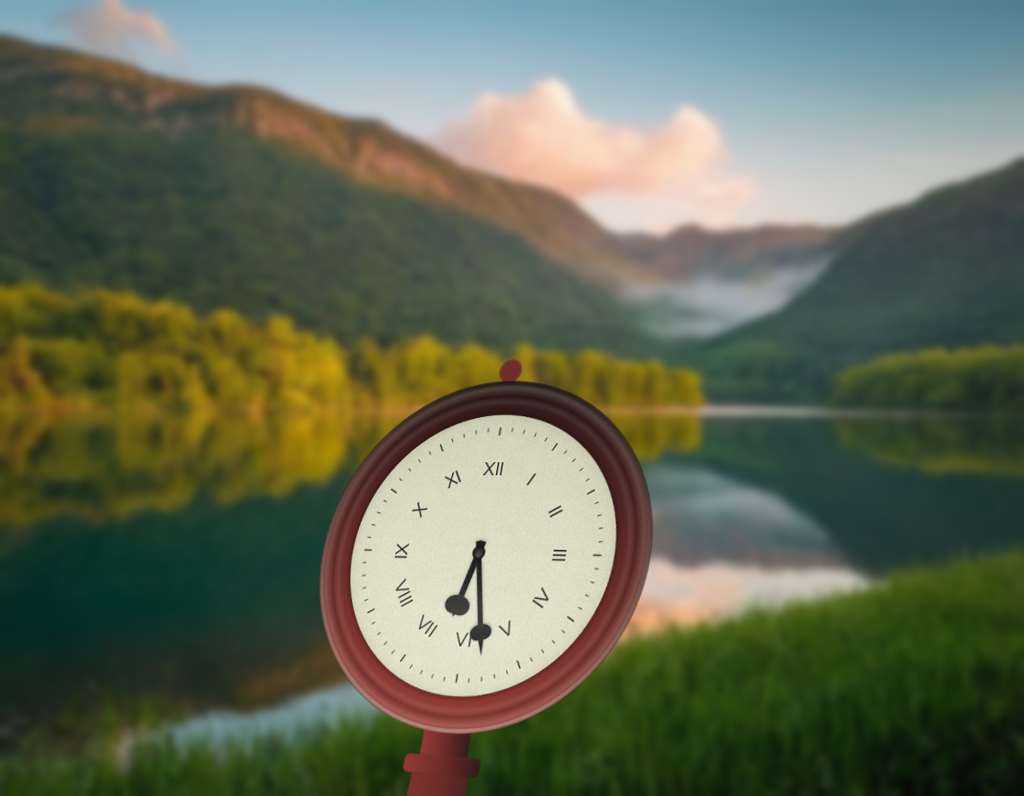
6:28
